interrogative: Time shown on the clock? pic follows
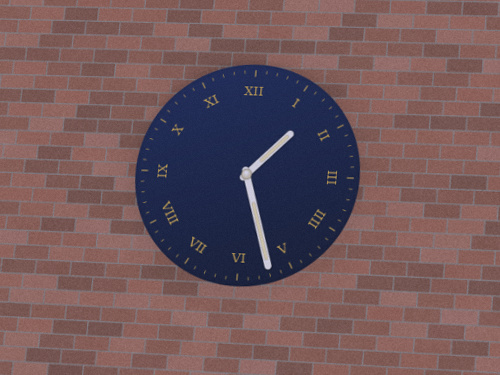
1:27
